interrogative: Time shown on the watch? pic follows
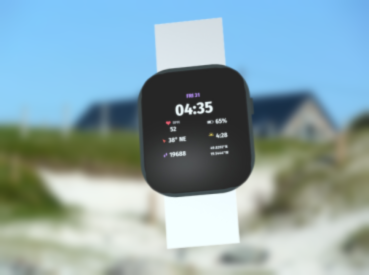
4:35
